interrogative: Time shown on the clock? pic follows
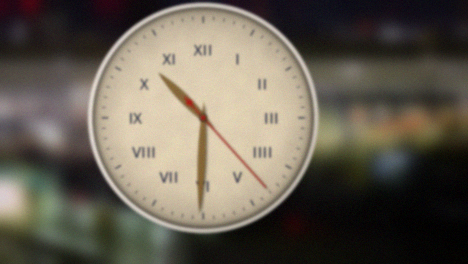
10:30:23
